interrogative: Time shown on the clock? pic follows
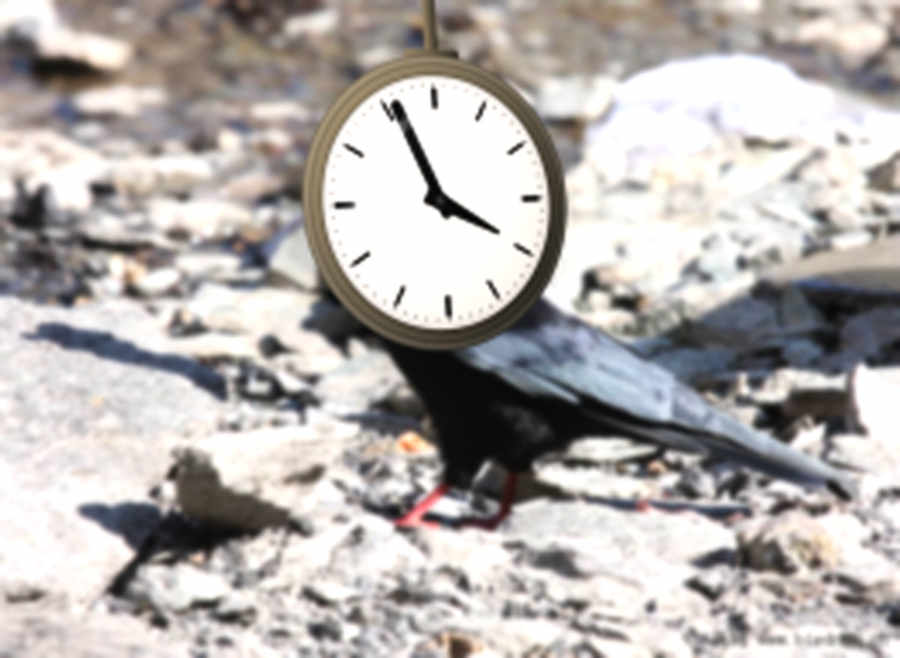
3:56
